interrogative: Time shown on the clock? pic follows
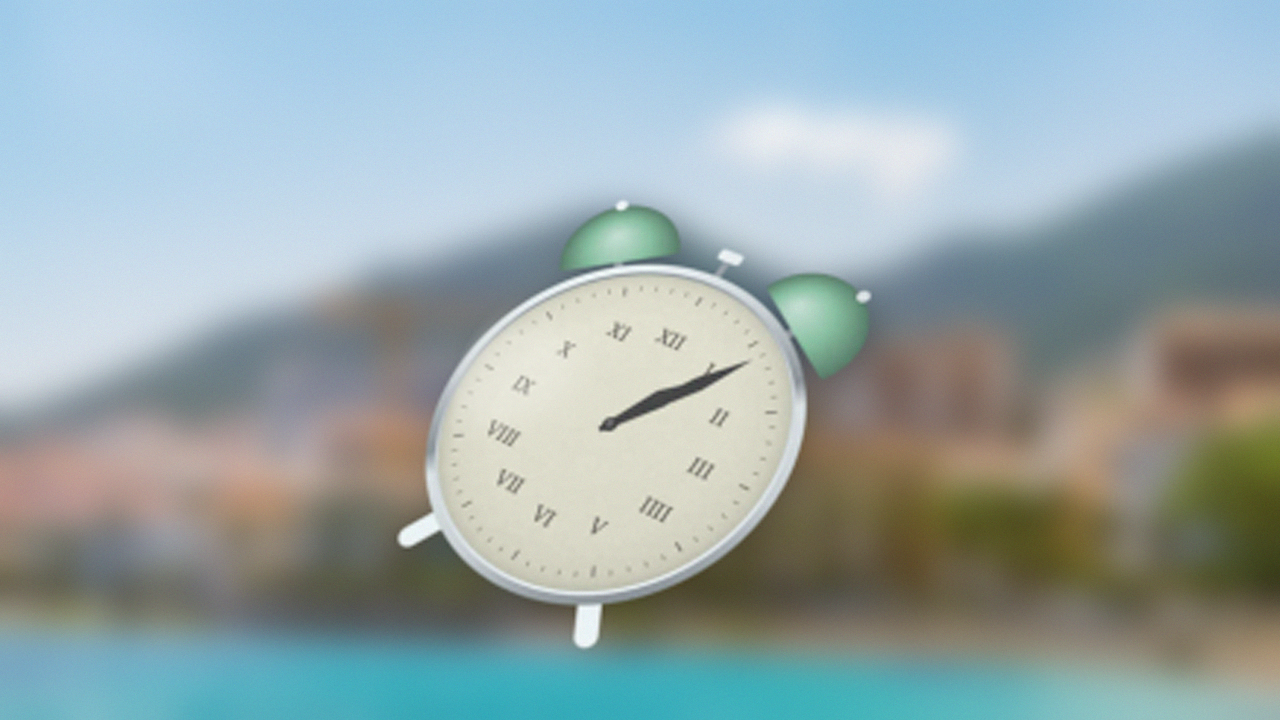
1:06
